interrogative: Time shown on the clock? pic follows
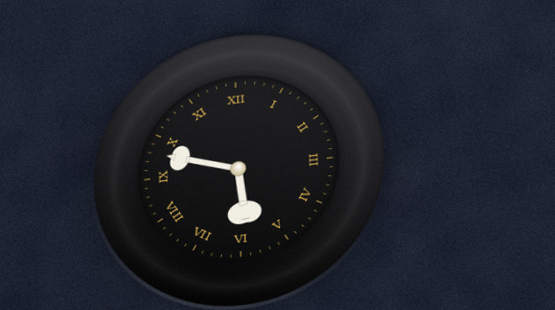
5:48
